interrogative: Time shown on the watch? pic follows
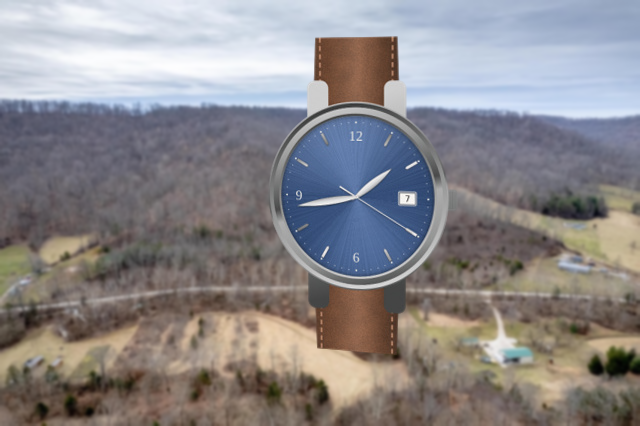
1:43:20
